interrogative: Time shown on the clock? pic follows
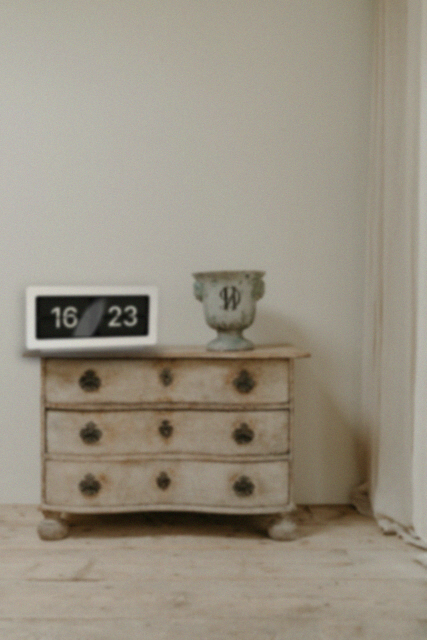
16:23
